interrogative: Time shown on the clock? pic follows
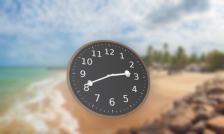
2:41
